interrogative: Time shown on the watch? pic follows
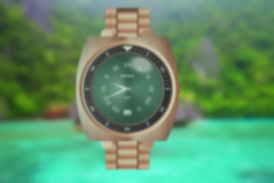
9:41
